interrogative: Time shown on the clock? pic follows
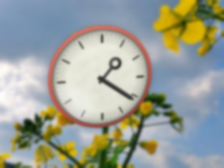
1:21
